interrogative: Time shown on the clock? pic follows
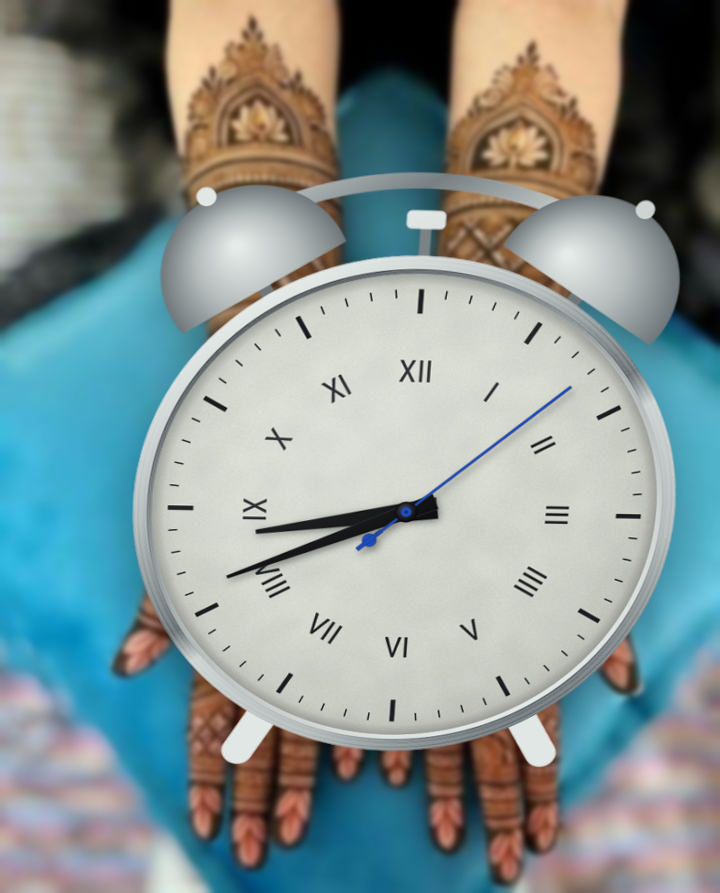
8:41:08
